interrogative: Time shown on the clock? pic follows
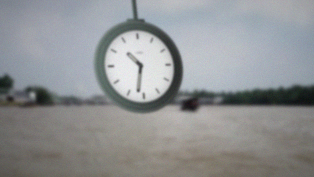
10:32
